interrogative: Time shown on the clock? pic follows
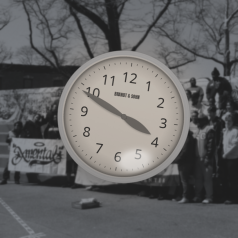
3:49
